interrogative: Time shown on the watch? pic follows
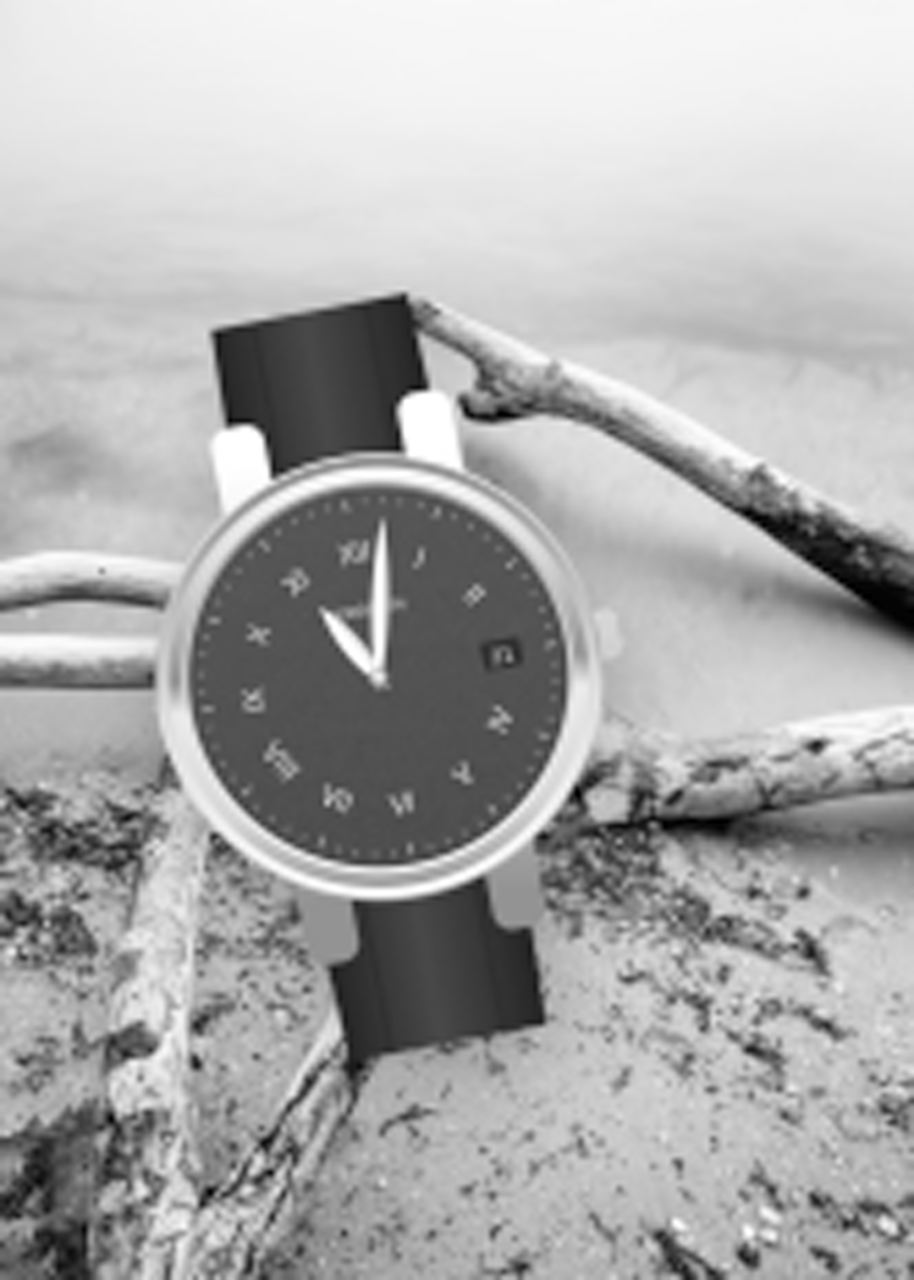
11:02
